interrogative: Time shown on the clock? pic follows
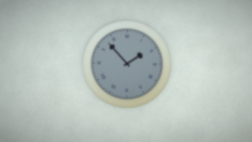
1:53
